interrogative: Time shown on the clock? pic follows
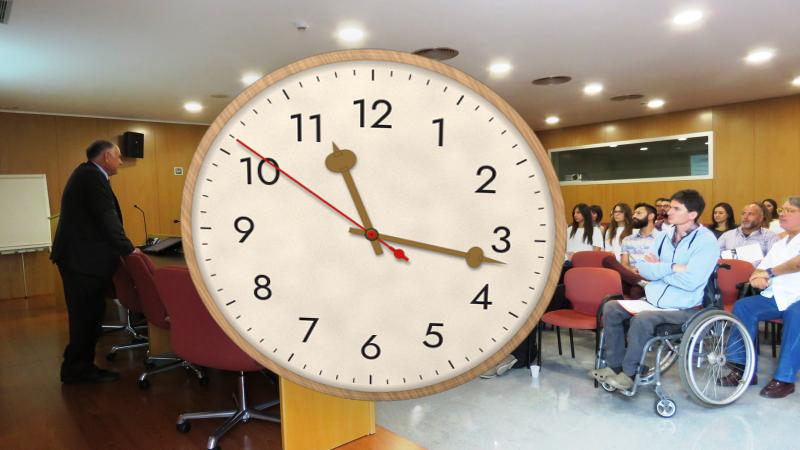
11:16:51
